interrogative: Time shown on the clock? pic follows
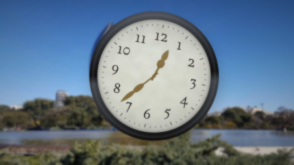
12:37
